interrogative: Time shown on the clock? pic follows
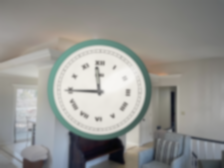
11:45
